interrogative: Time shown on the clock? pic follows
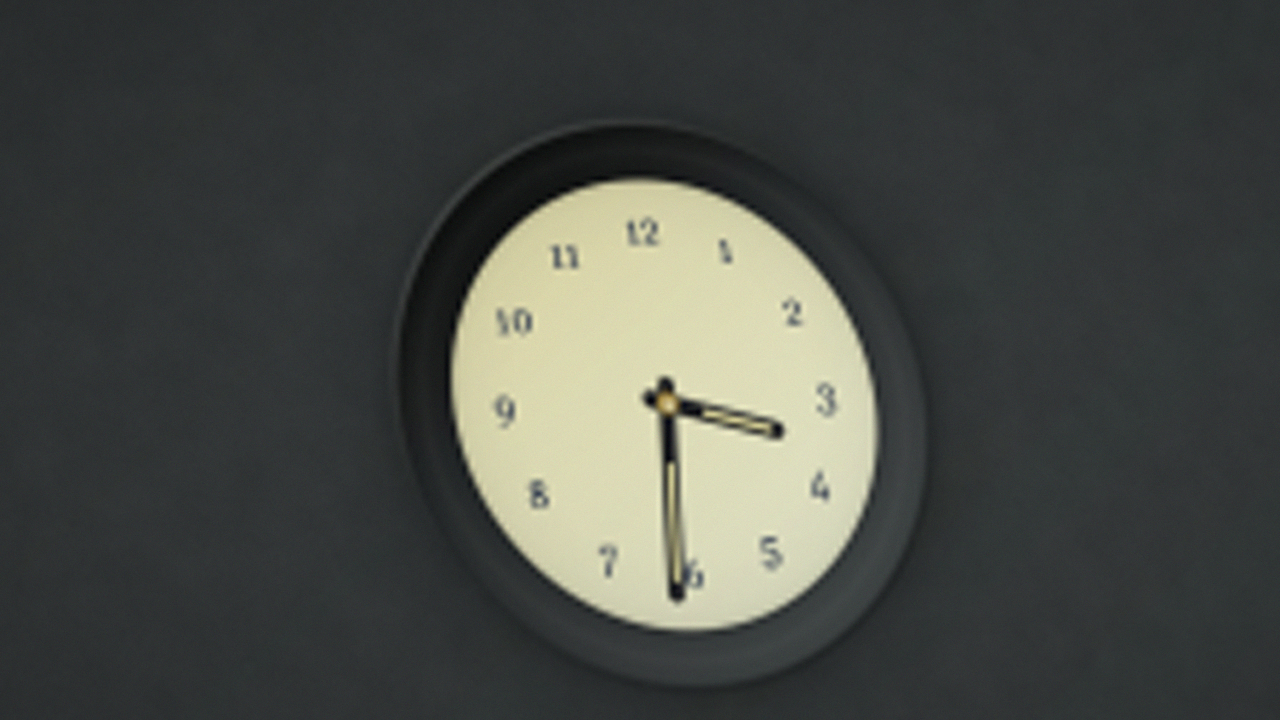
3:31
